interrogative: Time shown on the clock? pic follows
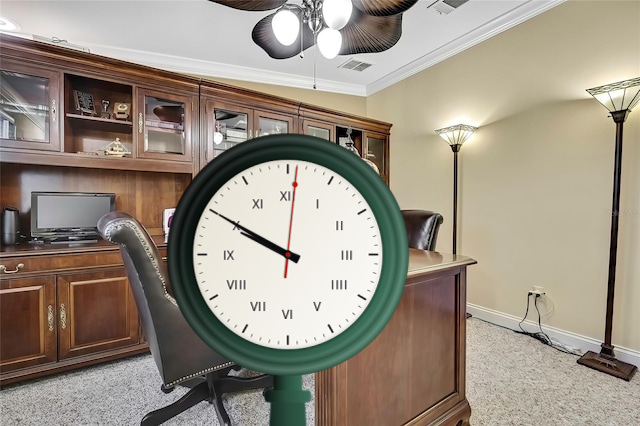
9:50:01
